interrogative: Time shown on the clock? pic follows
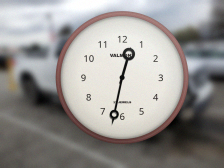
12:32
